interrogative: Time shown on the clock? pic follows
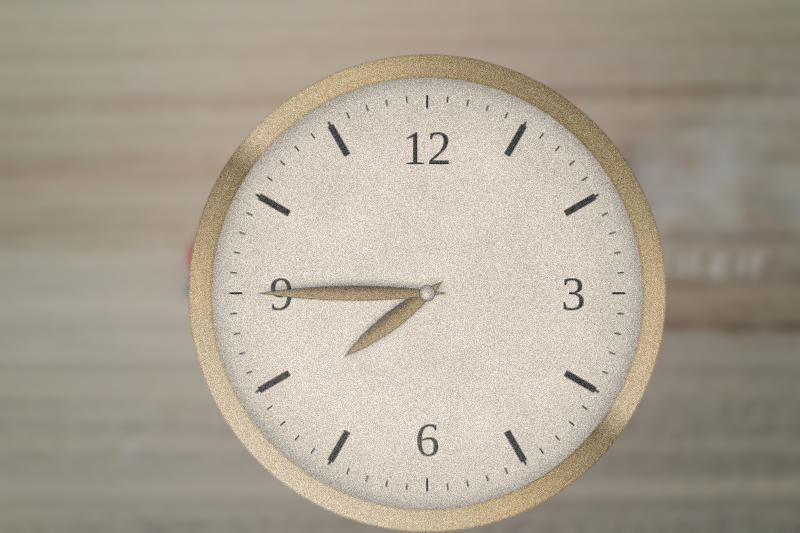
7:45
